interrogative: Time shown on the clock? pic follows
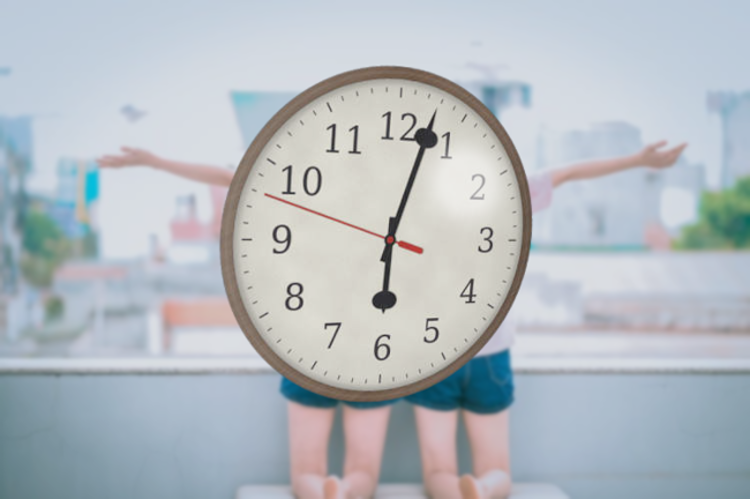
6:02:48
